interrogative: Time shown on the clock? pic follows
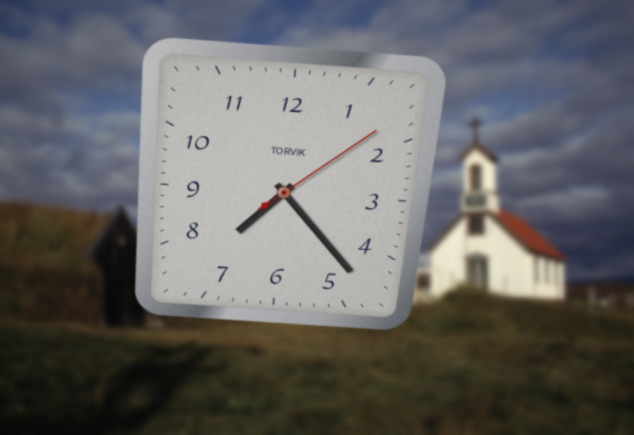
7:23:08
